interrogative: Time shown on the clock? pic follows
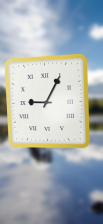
9:05
